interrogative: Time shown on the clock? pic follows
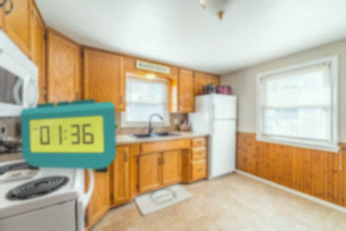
1:36
